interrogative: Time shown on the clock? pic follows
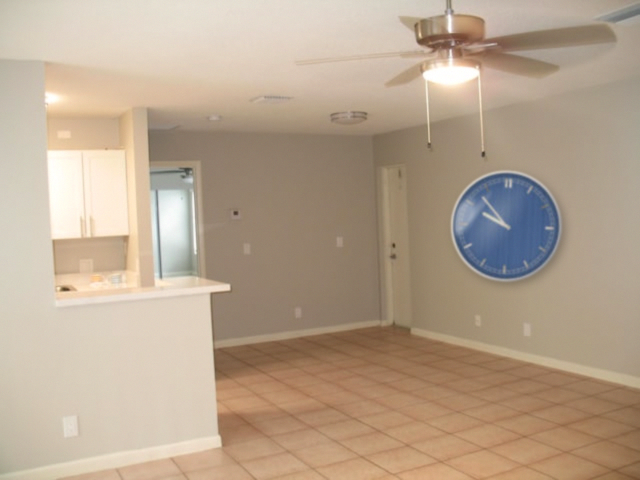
9:53
